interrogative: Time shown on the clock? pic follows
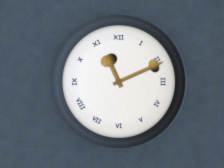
11:11
